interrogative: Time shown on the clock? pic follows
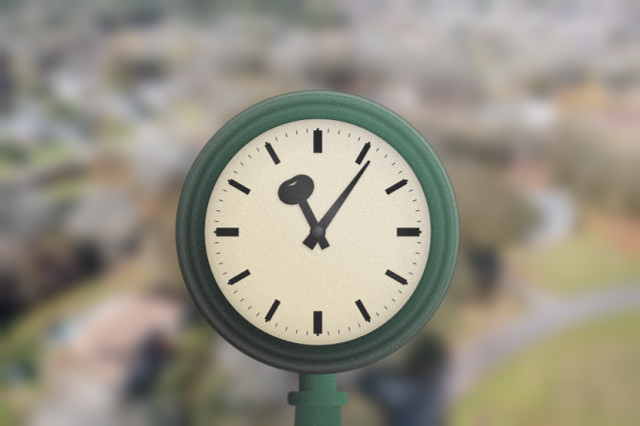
11:06
